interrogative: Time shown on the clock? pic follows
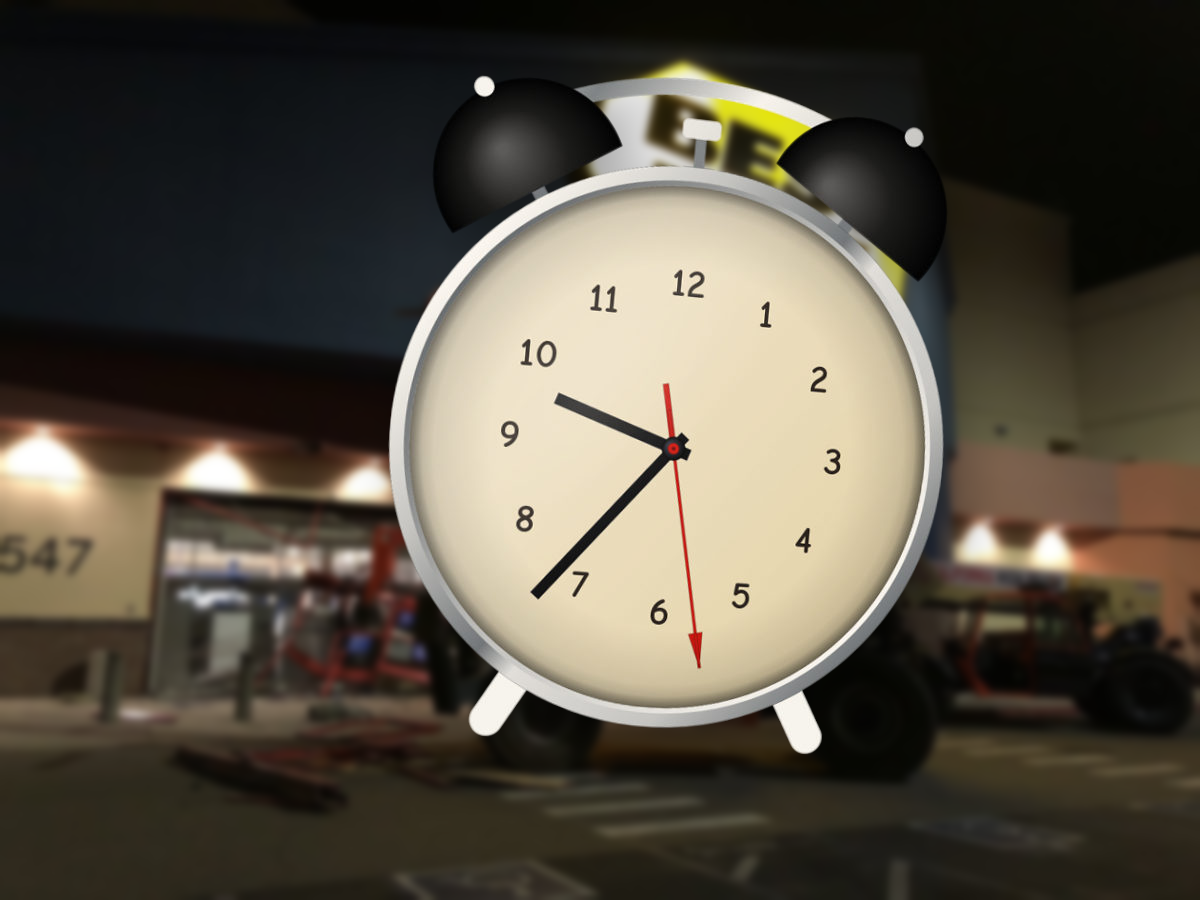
9:36:28
